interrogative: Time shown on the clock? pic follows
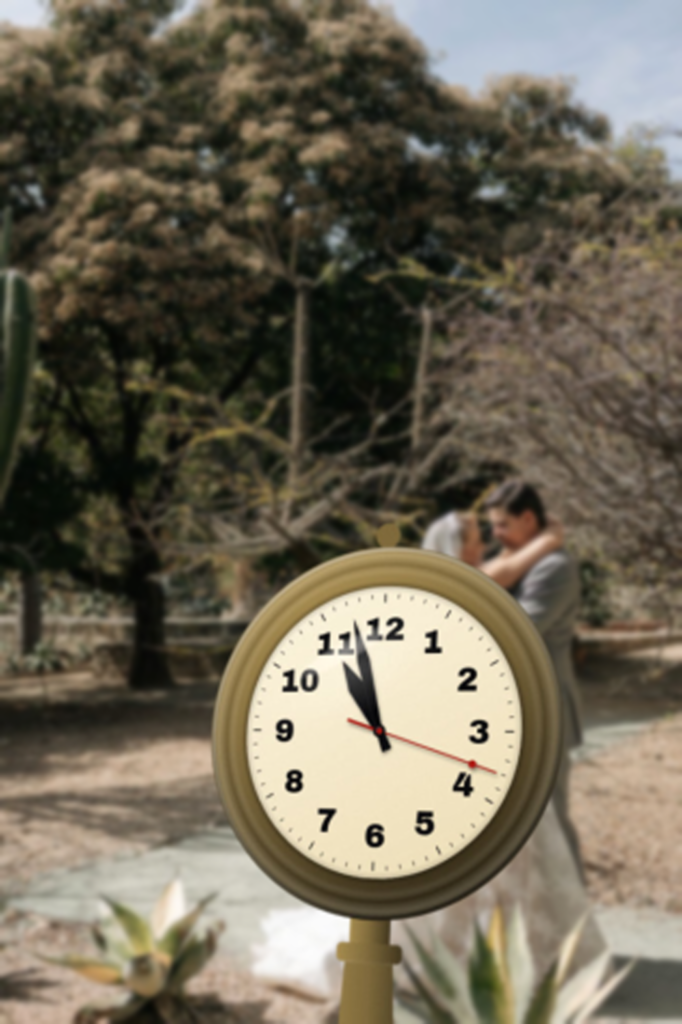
10:57:18
